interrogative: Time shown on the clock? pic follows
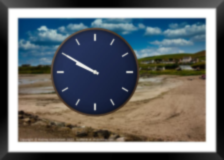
9:50
